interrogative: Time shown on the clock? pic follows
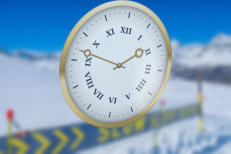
1:47
